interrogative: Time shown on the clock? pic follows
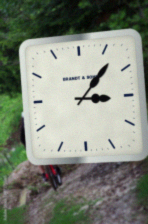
3:07
